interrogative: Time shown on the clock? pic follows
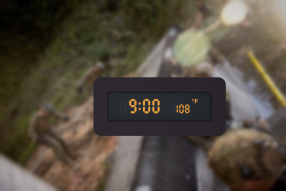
9:00
